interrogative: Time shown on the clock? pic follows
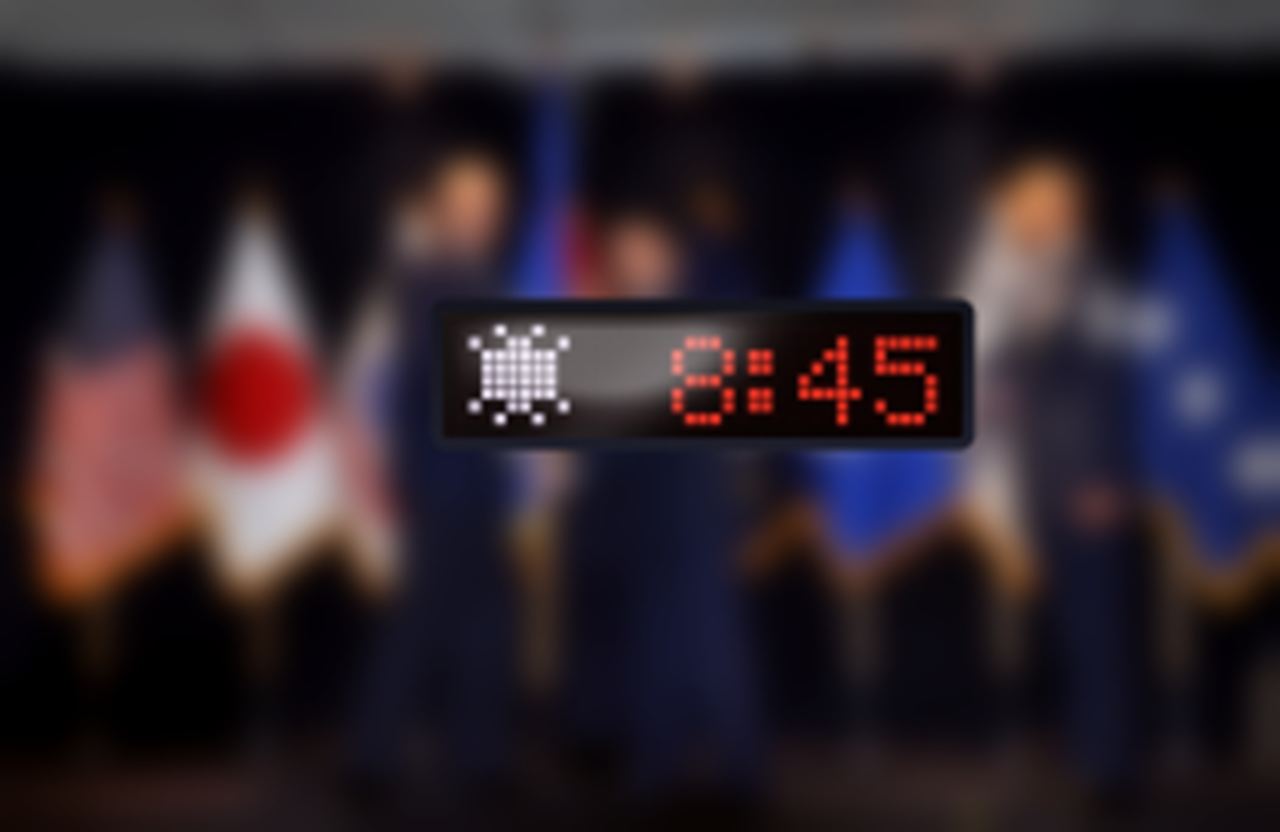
8:45
